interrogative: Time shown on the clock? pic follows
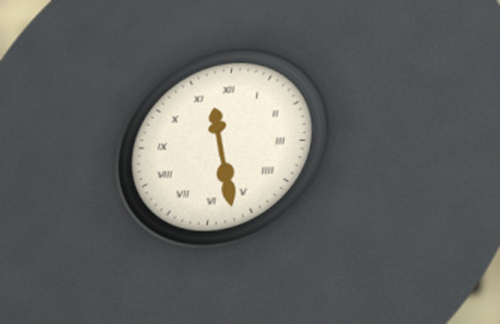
11:27
